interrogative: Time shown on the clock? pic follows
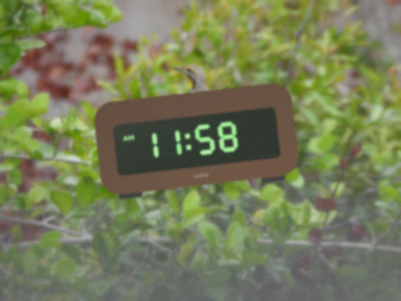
11:58
